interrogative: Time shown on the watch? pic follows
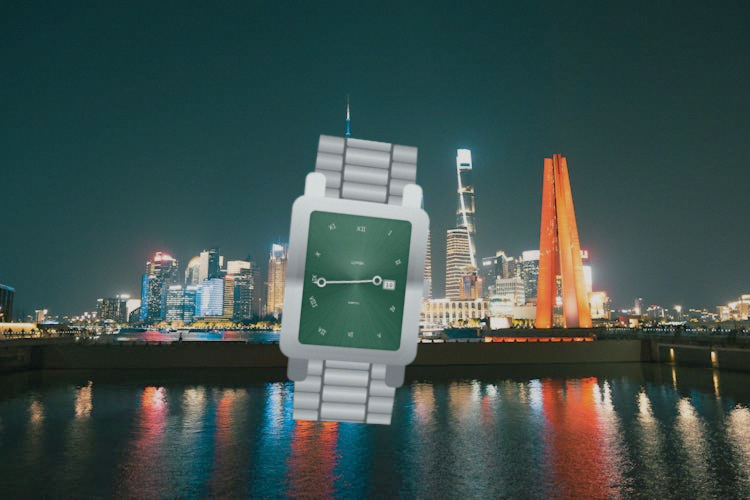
2:44
